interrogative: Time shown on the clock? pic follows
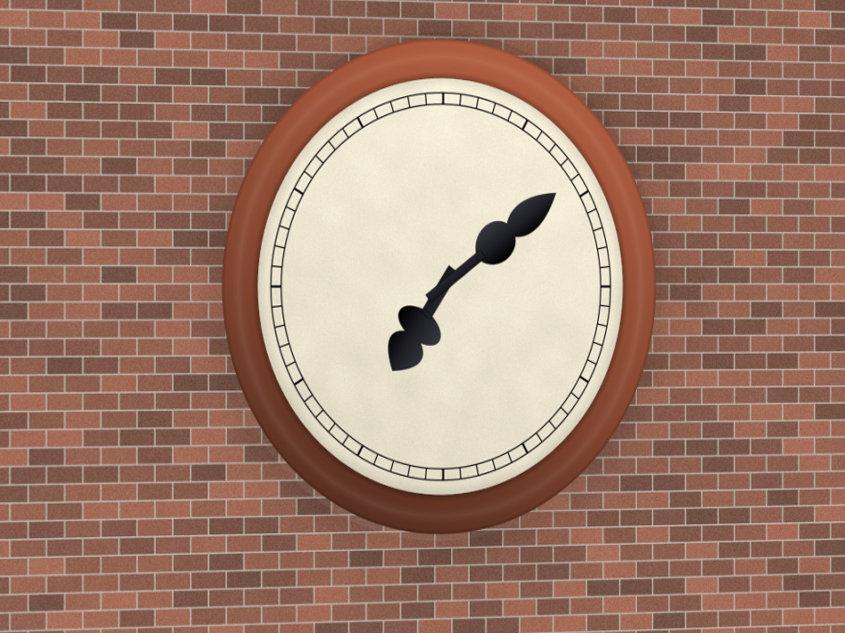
7:09
